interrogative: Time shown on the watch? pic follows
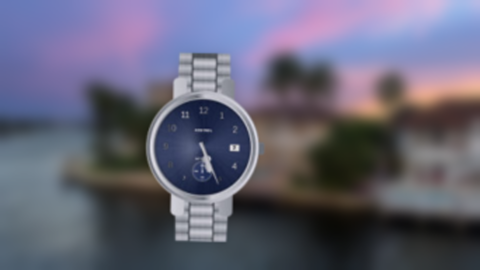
5:26
